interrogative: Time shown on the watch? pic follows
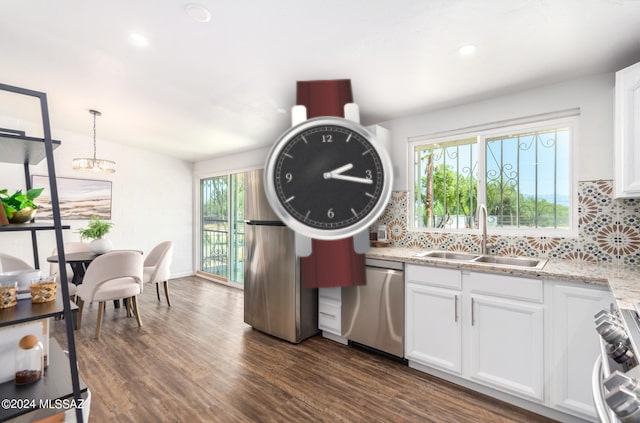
2:17
